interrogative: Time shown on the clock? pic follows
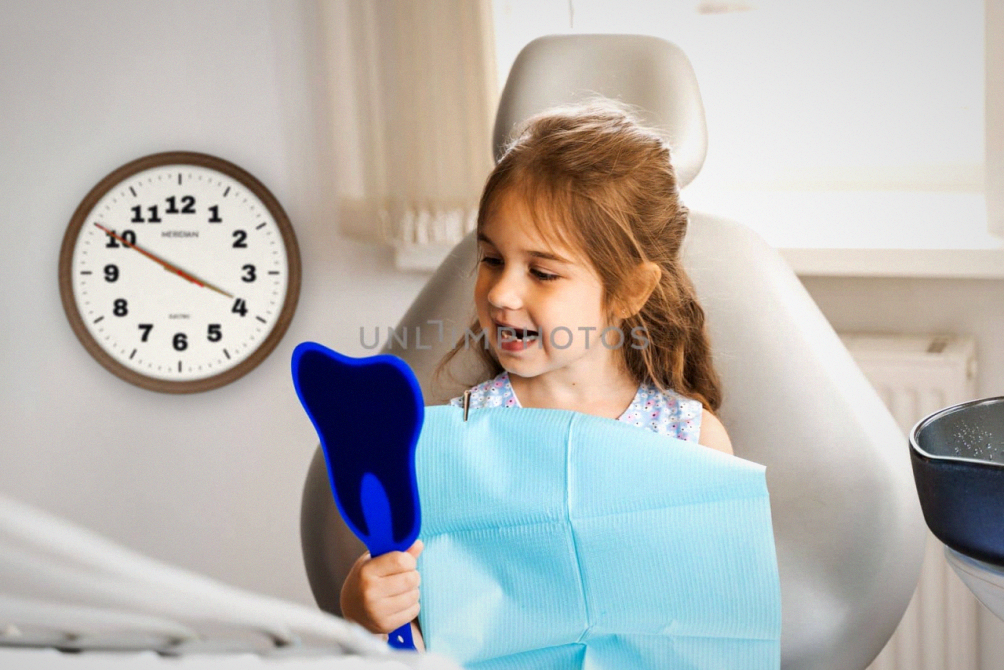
3:49:50
